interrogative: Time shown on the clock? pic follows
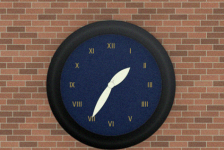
1:35
